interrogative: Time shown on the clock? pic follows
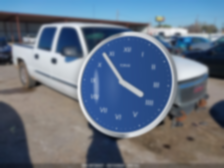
3:53
